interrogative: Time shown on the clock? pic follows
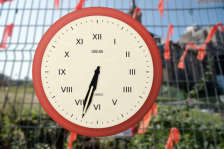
6:33
